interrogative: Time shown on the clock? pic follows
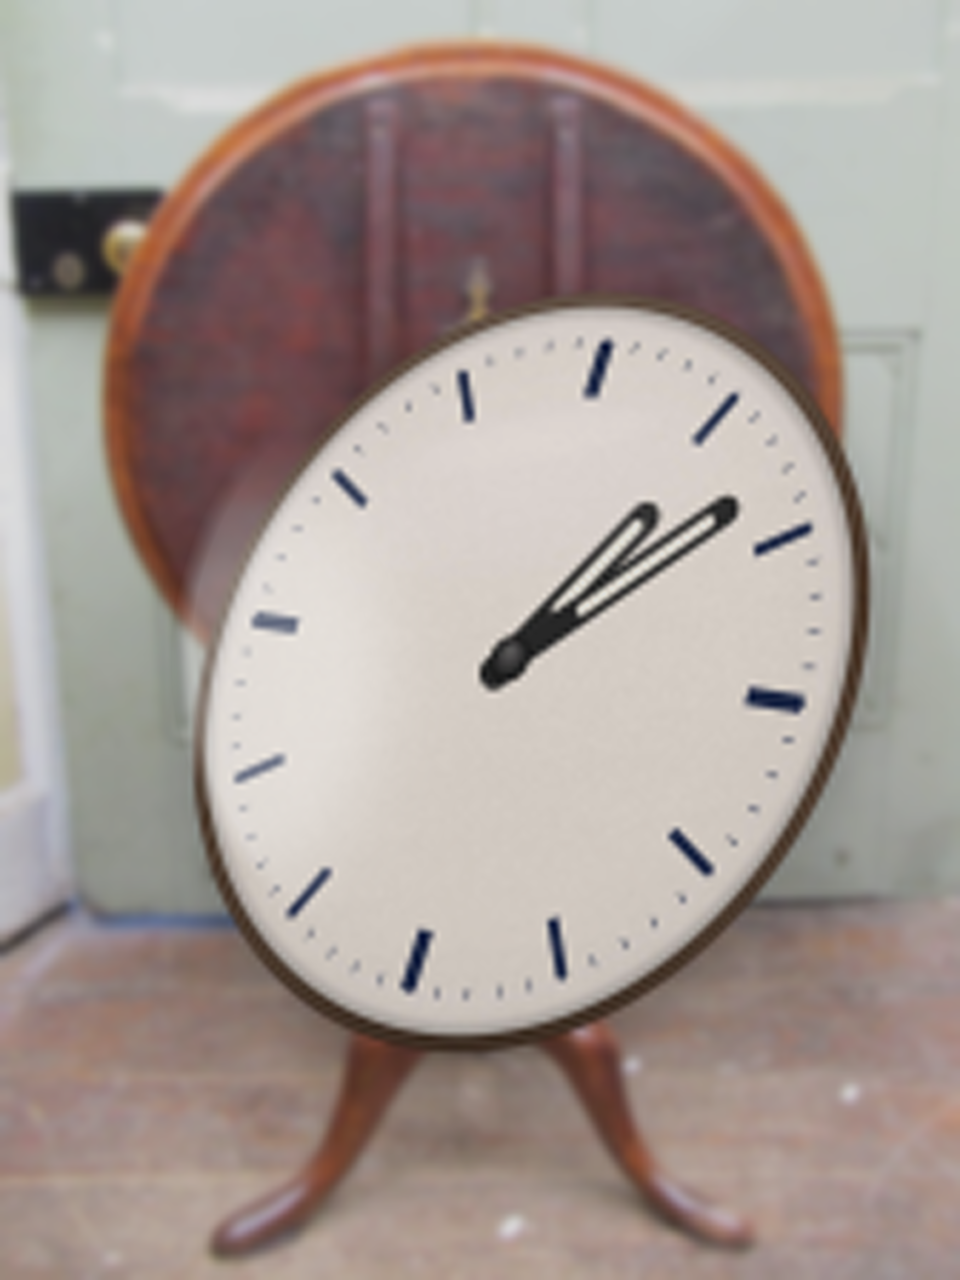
1:08
